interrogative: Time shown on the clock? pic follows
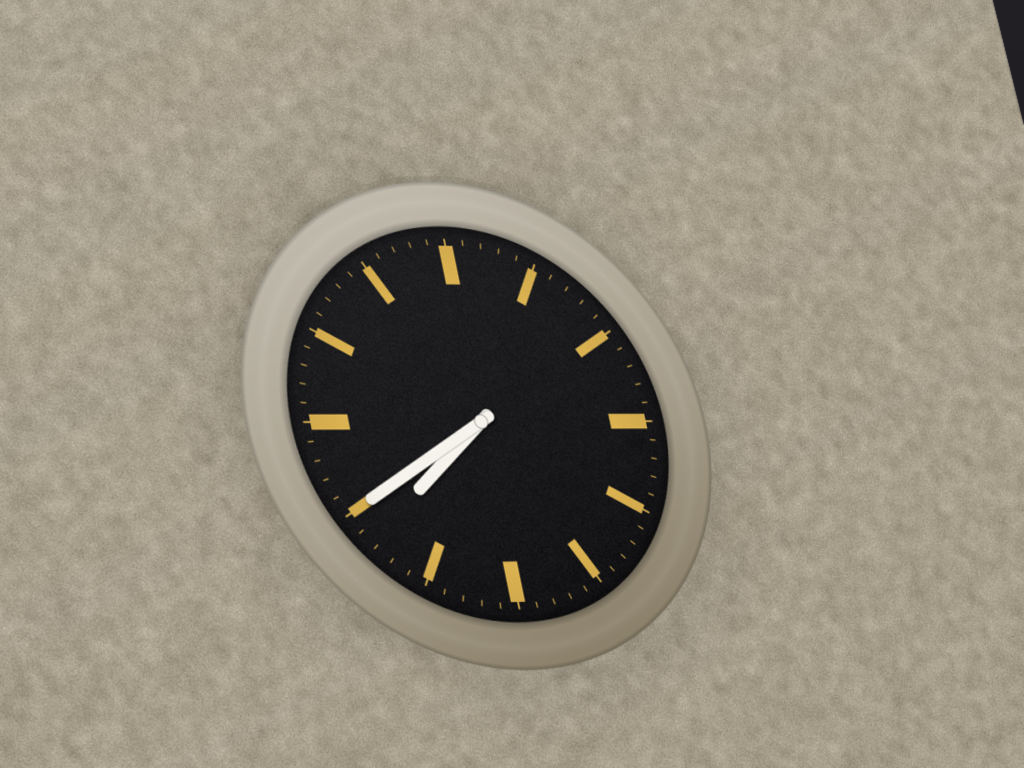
7:40
